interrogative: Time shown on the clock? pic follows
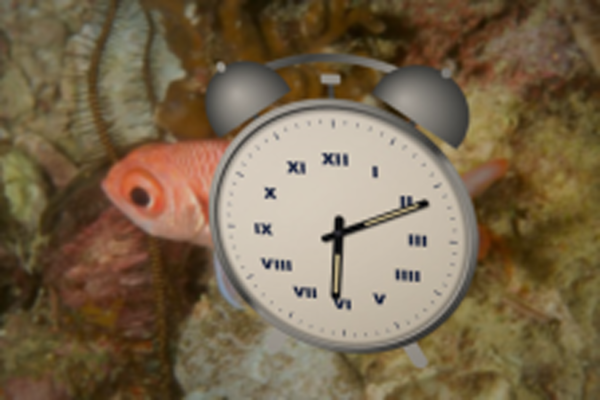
6:11
